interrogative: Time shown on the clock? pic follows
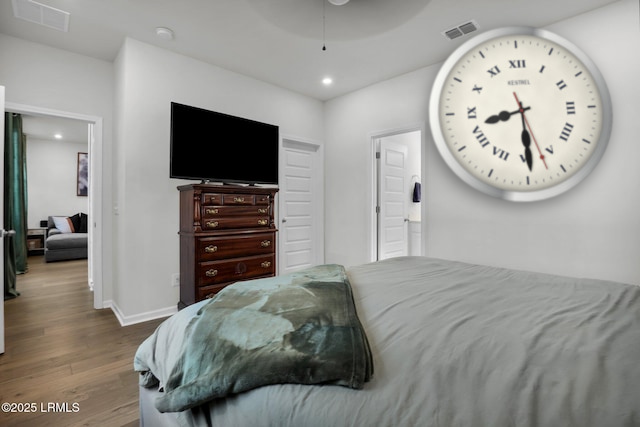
8:29:27
